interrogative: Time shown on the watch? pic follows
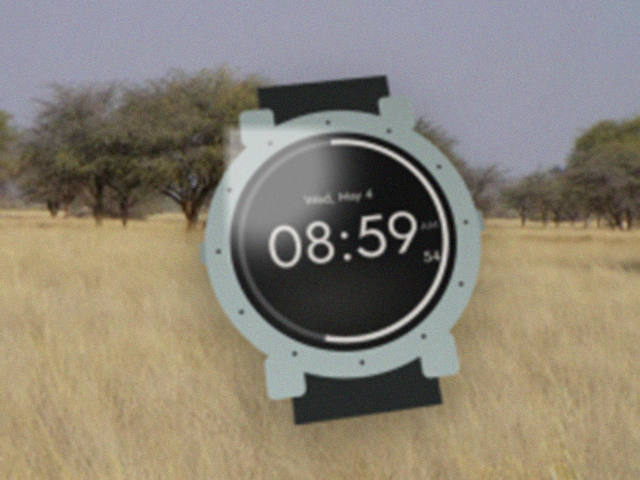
8:59
